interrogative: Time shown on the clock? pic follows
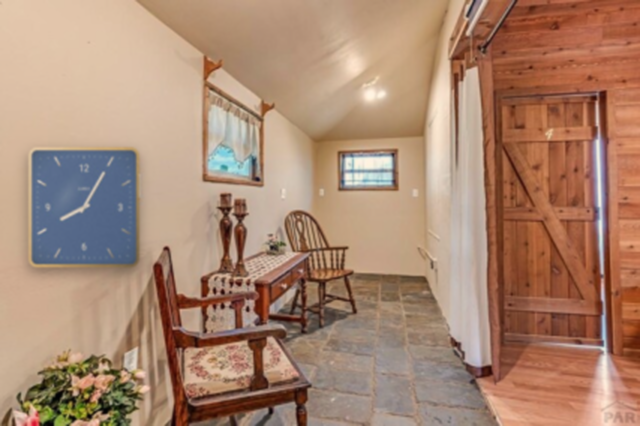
8:05
